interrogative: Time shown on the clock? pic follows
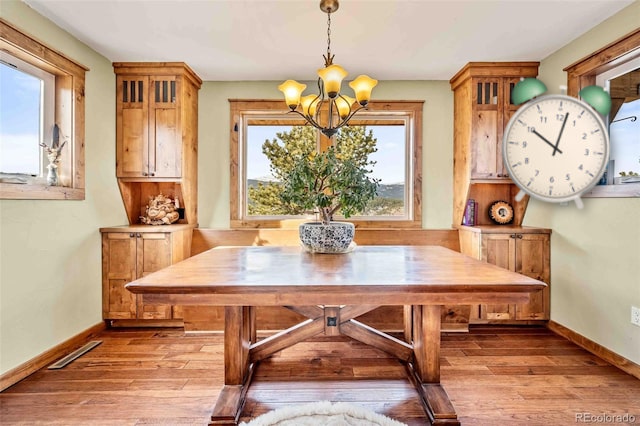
10:02
